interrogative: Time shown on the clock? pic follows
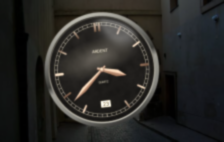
3:38
